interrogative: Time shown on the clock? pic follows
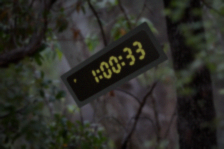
1:00:33
